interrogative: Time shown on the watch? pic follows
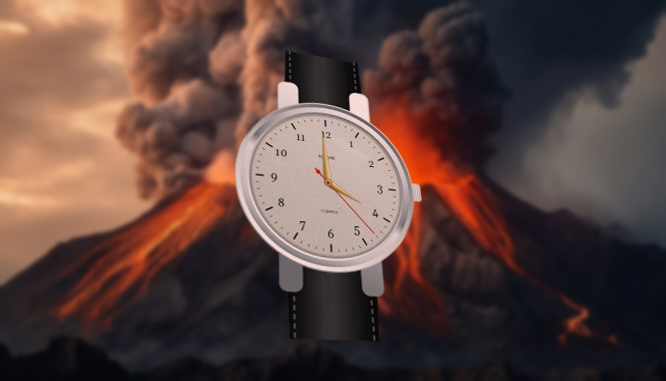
3:59:23
